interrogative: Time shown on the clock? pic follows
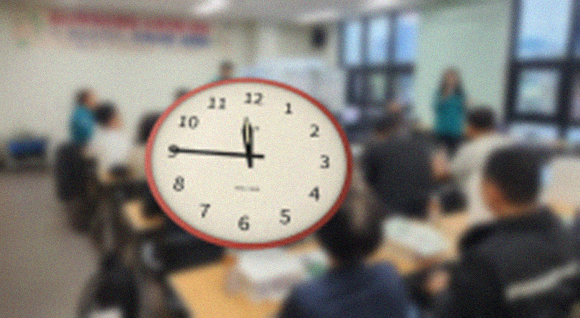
11:45
